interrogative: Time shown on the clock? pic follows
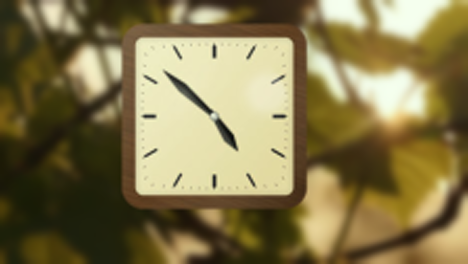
4:52
